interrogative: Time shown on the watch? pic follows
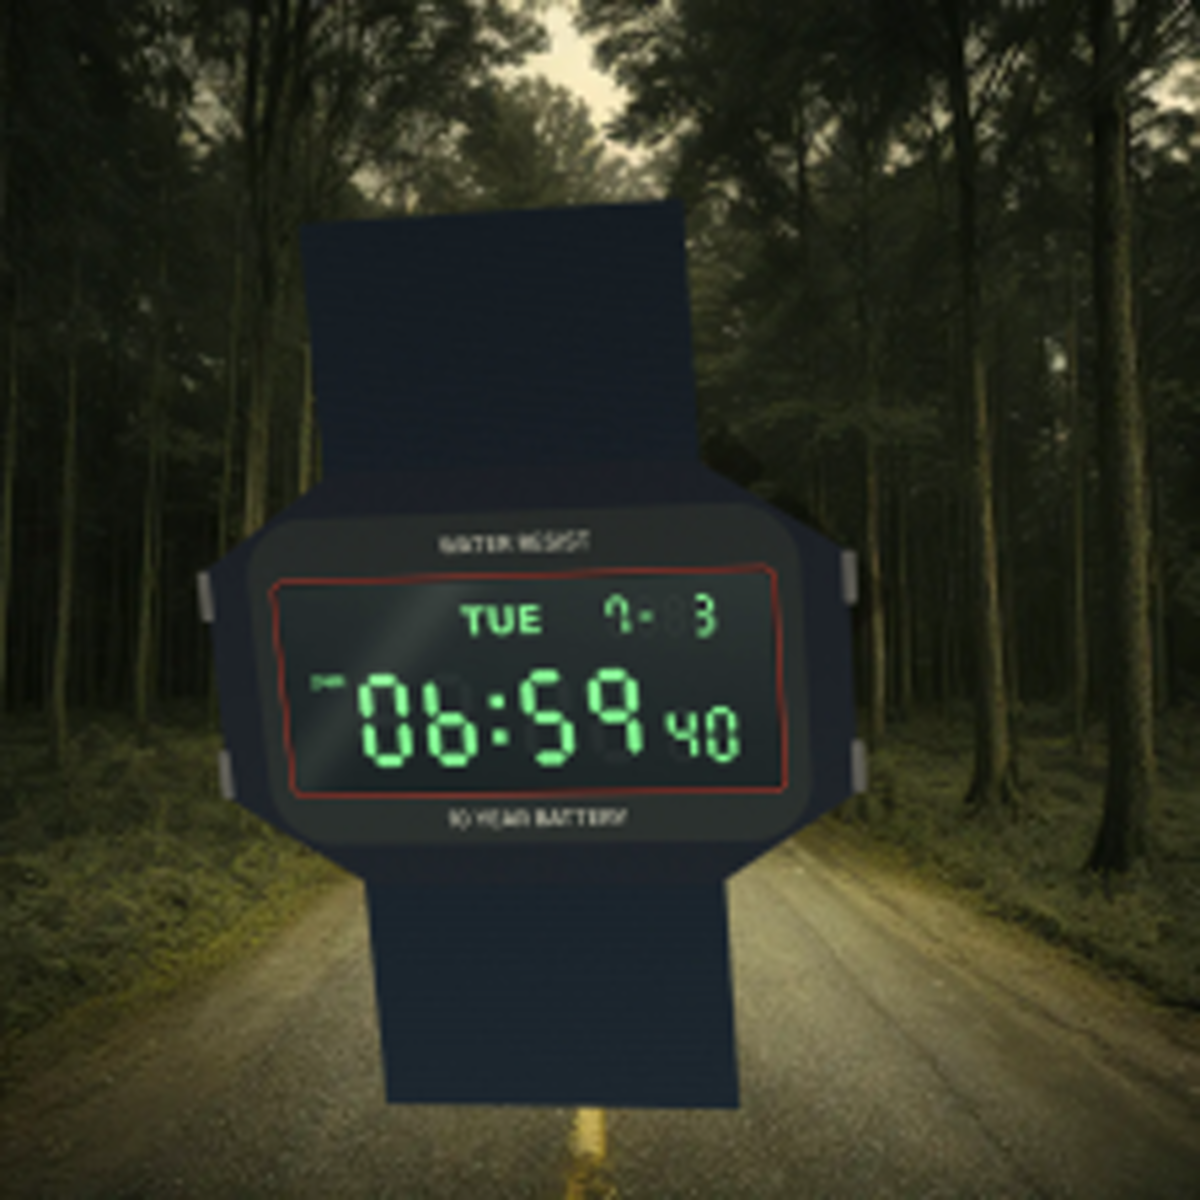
6:59:40
